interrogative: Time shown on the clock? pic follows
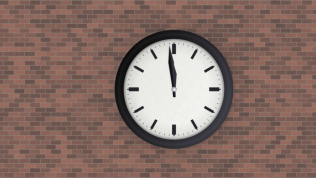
11:59
